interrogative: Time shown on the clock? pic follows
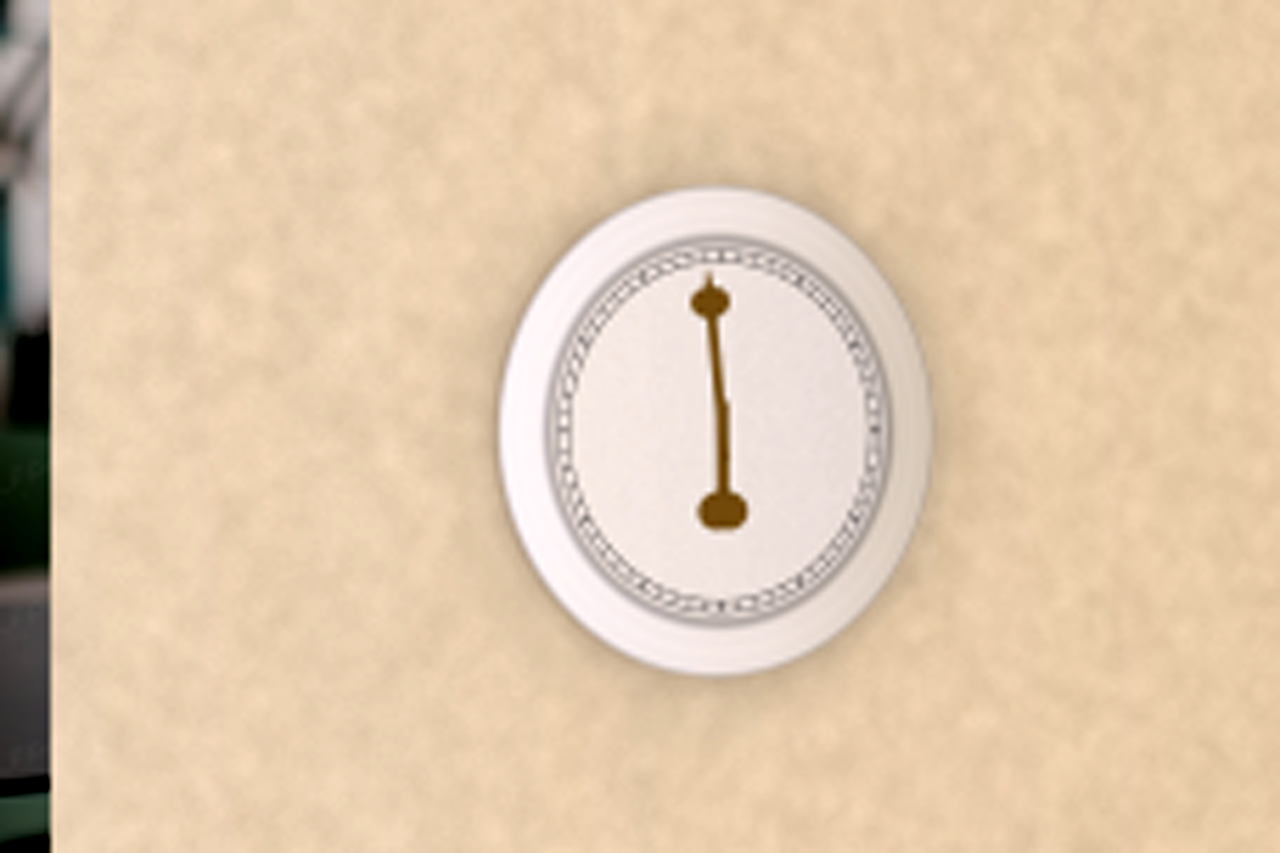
5:59
